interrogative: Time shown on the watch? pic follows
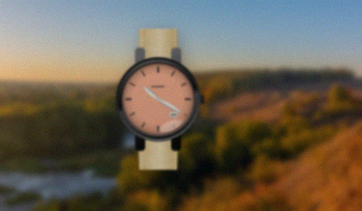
10:20
